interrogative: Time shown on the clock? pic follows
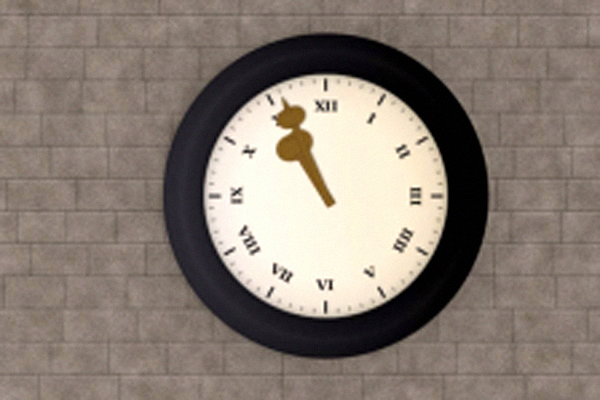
10:56
